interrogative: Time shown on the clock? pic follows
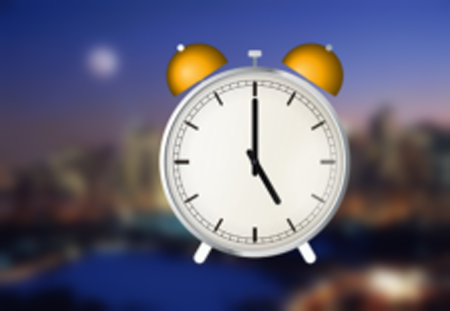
5:00
